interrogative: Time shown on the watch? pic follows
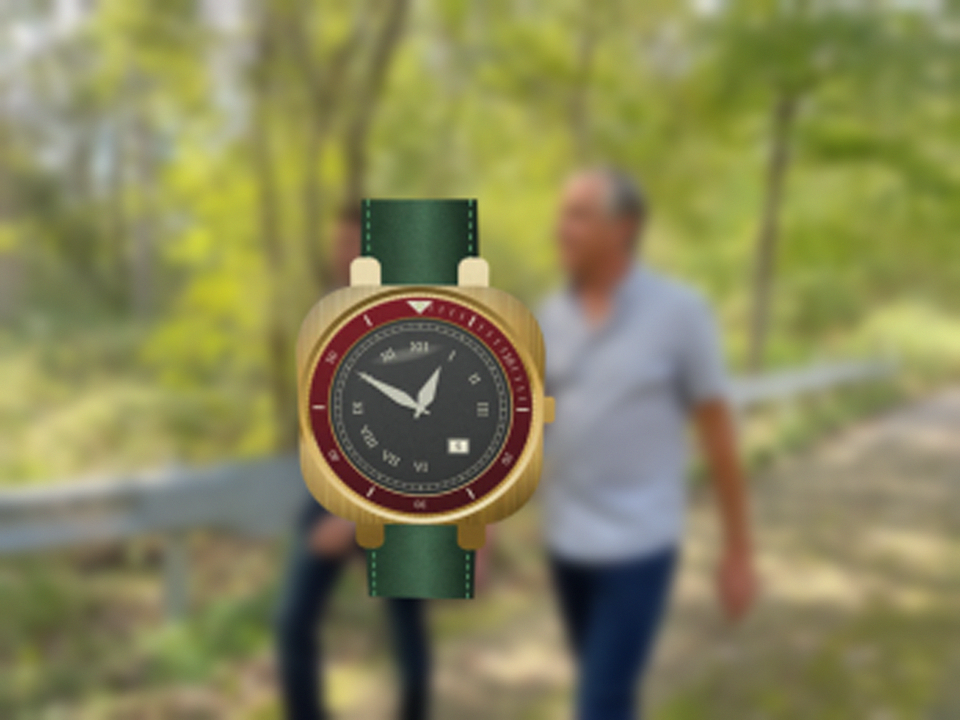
12:50
